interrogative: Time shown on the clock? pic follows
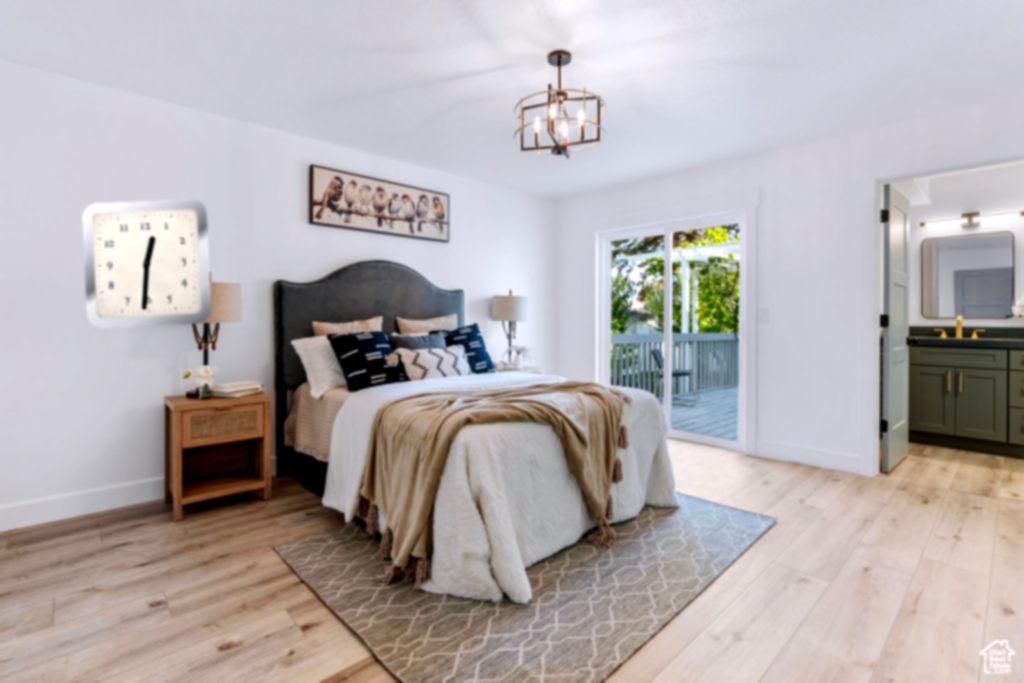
12:31
